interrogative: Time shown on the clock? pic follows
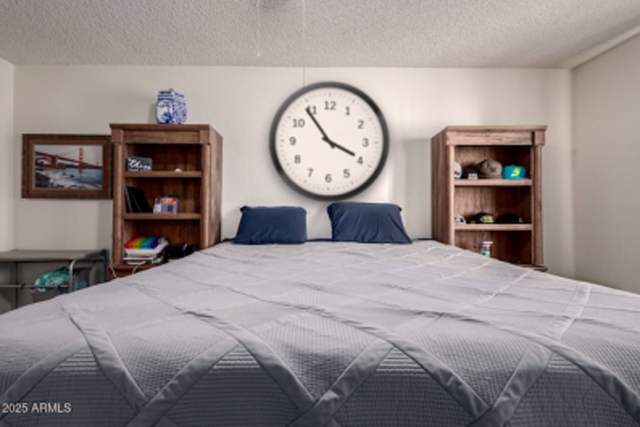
3:54
